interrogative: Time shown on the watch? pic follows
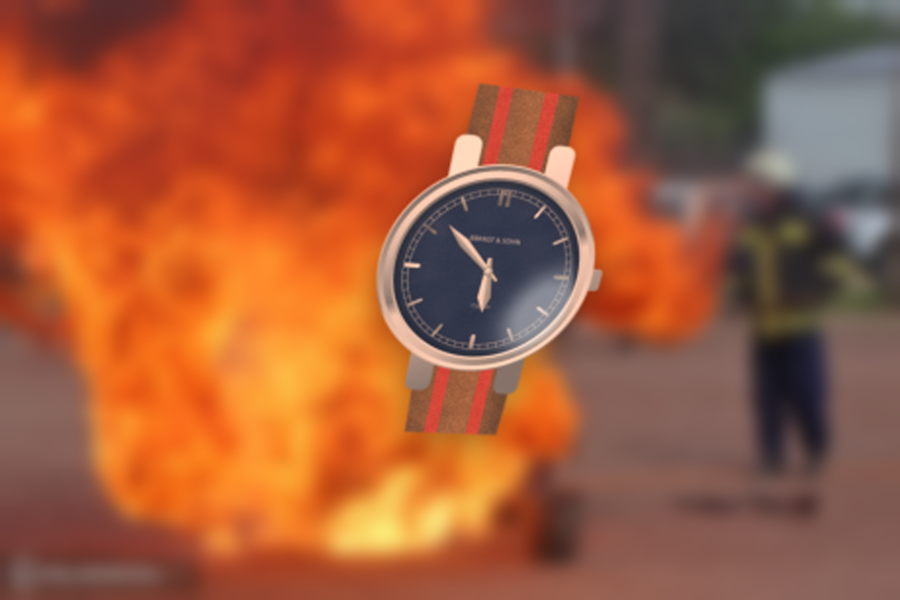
5:52
